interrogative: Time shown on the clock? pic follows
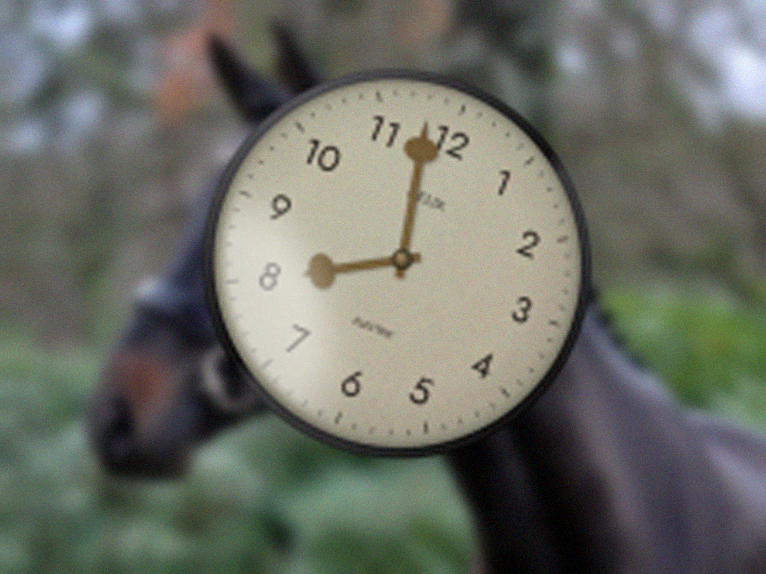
7:58
